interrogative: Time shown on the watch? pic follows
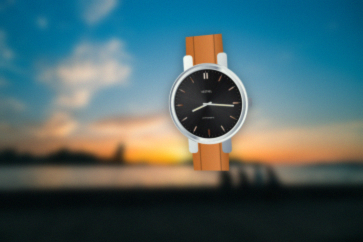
8:16
